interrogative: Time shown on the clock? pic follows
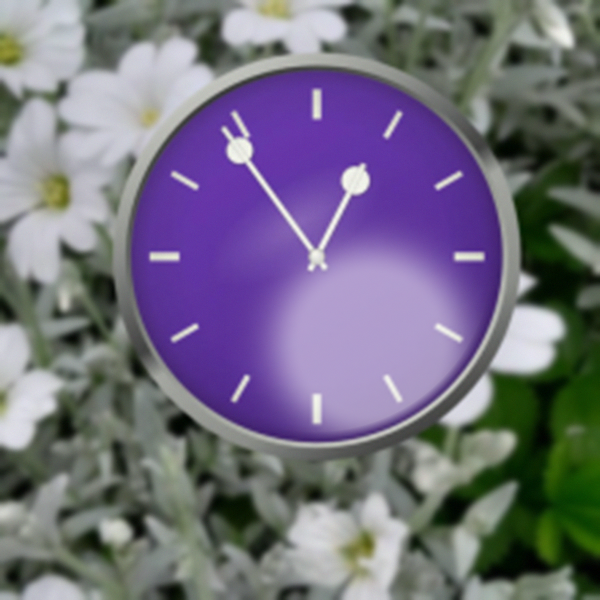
12:54
